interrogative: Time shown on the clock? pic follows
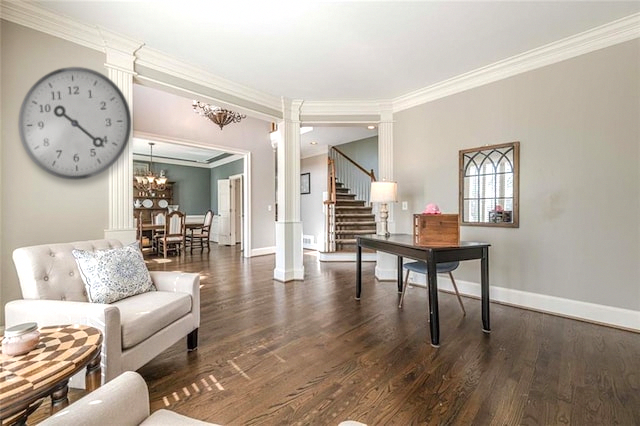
10:22
